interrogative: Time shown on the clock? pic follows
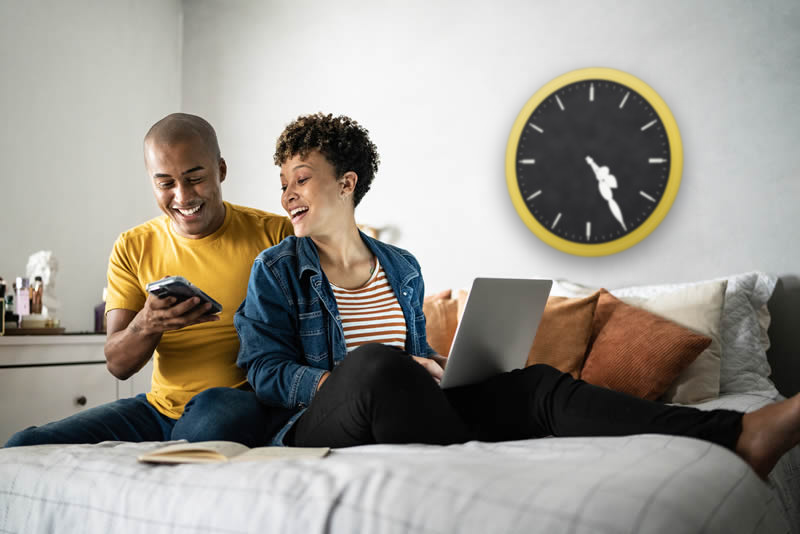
4:25
